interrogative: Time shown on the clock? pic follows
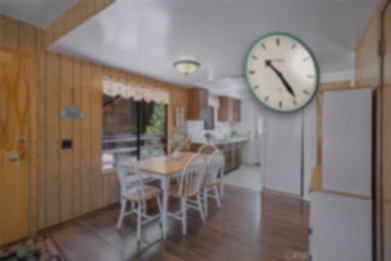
10:24
